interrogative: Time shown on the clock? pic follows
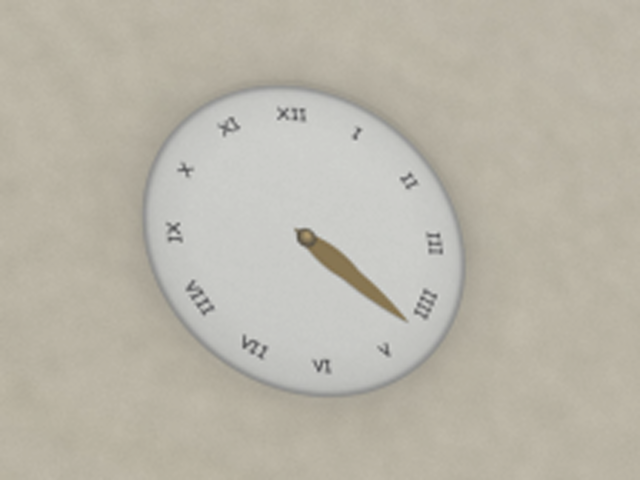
4:22
